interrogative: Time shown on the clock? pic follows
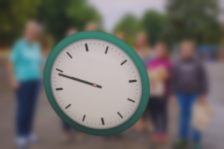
9:49
